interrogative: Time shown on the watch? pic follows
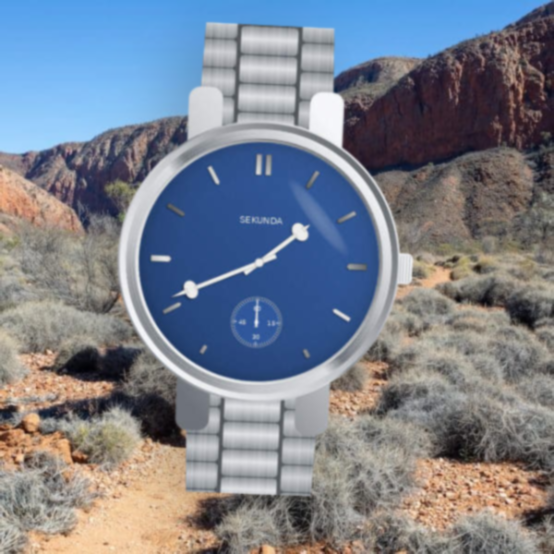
1:41
